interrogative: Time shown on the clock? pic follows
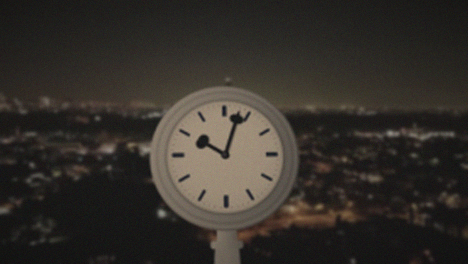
10:03
